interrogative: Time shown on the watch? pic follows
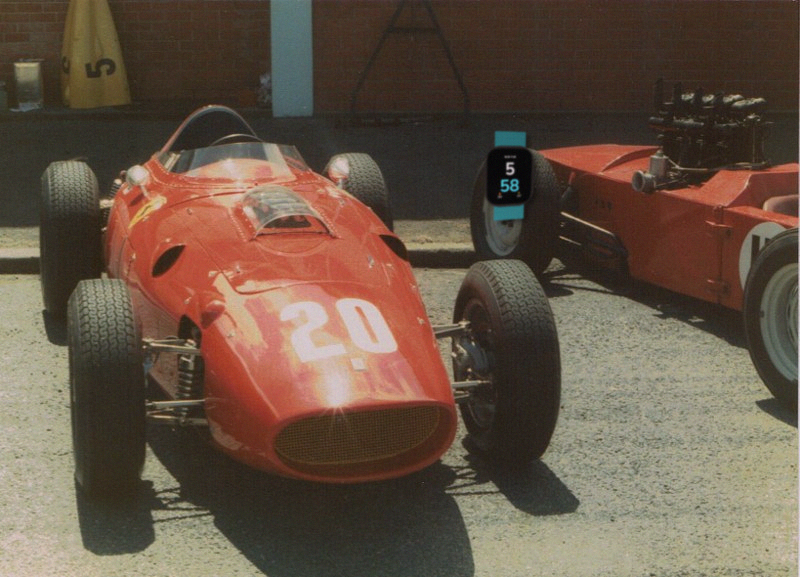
5:58
